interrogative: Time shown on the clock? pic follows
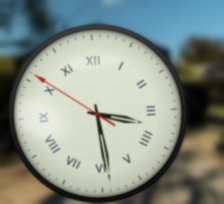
3:28:51
